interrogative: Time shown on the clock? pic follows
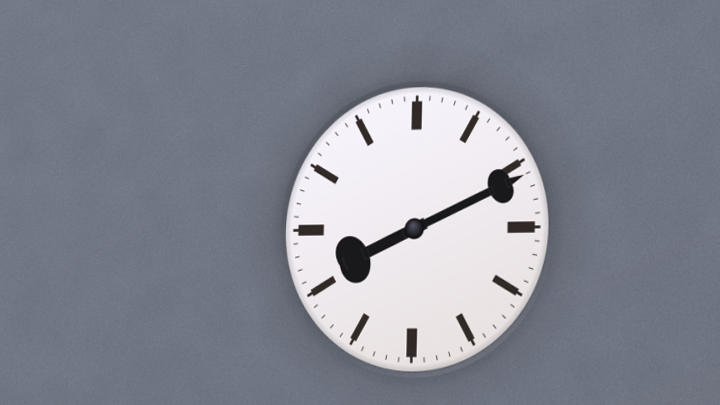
8:11
